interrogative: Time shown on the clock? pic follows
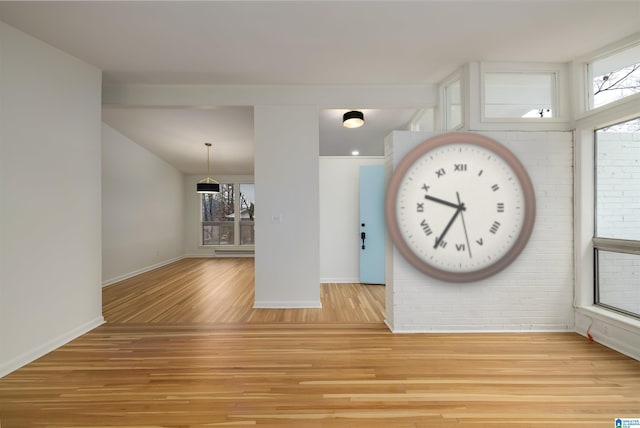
9:35:28
